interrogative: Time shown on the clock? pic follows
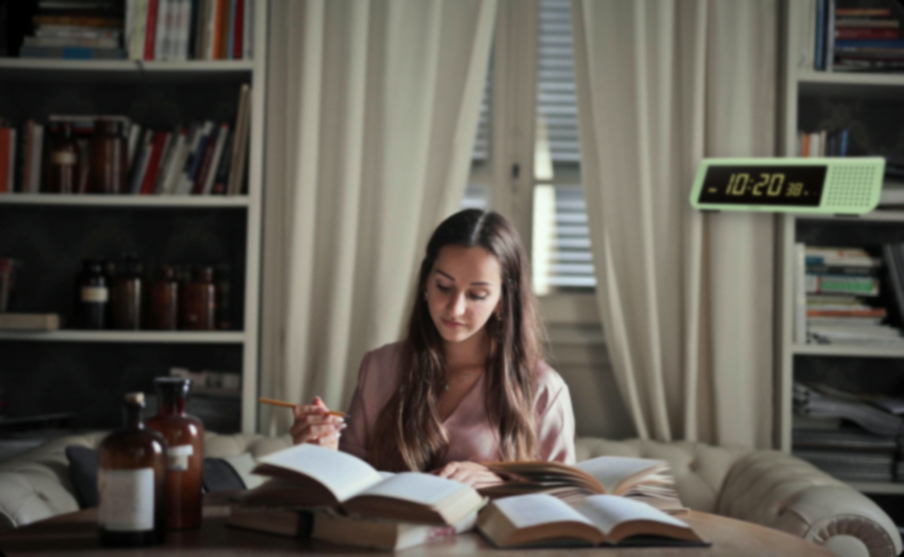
10:20
